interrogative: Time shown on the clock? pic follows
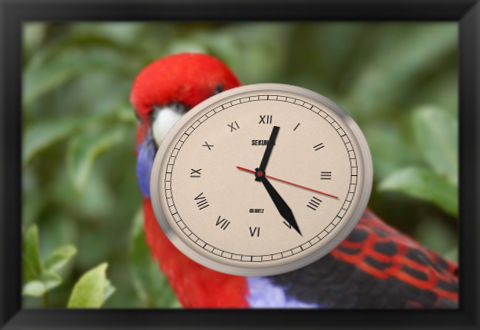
12:24:18
